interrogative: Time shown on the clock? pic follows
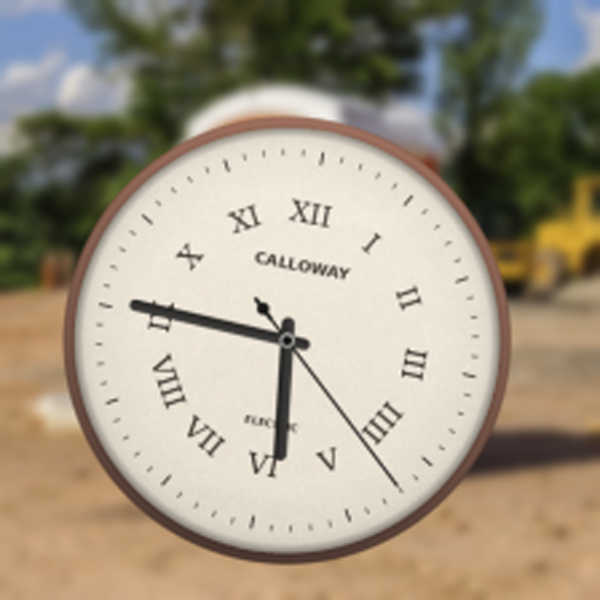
5:45:22
